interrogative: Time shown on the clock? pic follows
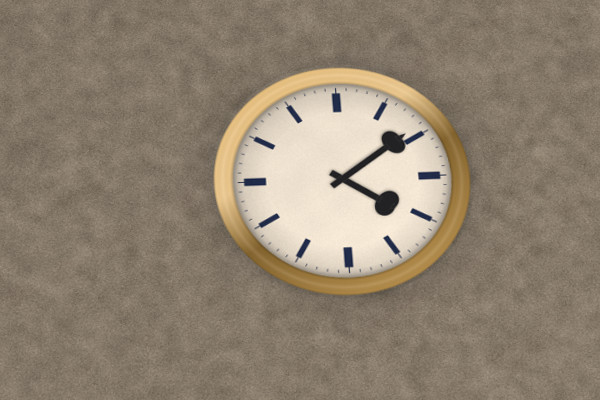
4:09
